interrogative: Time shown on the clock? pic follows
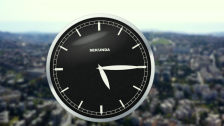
5:15
